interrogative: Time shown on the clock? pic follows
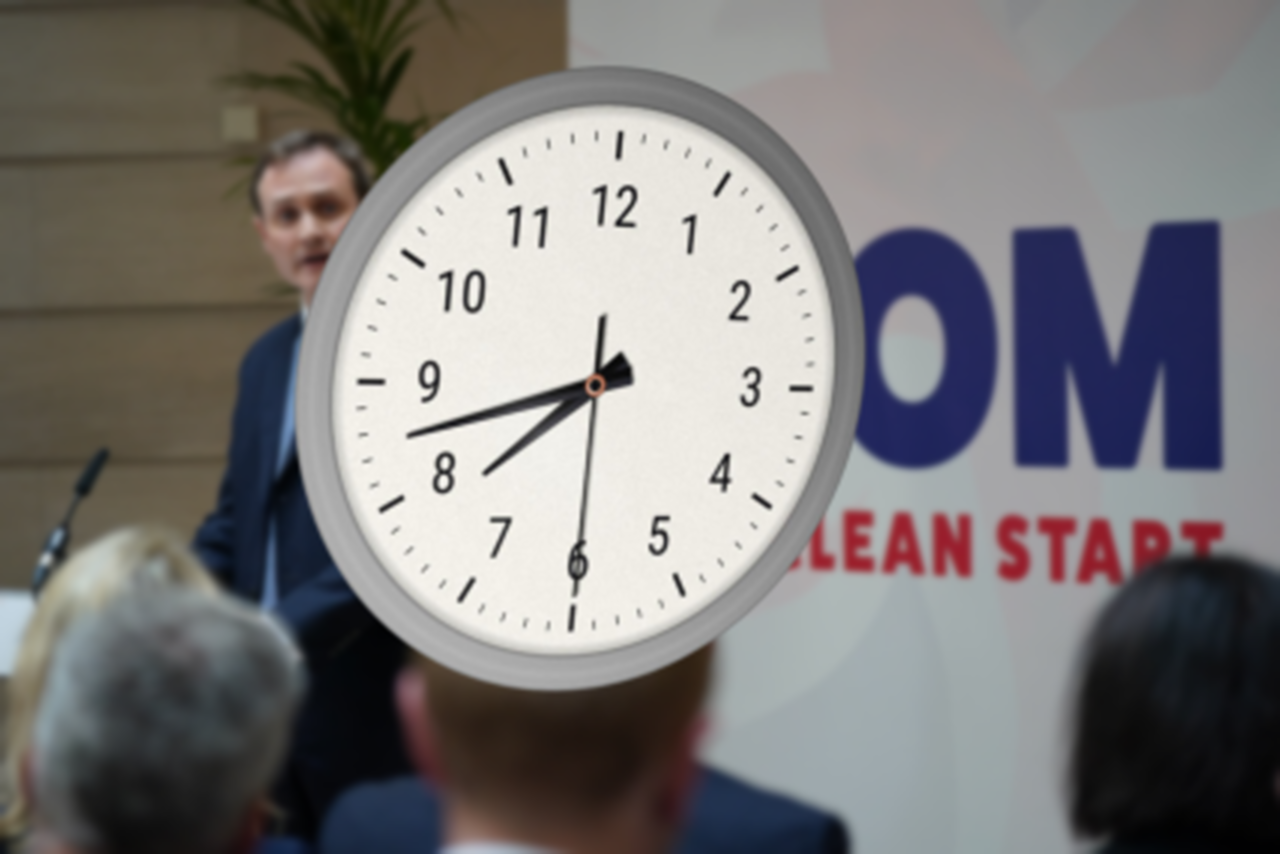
7:42:30
